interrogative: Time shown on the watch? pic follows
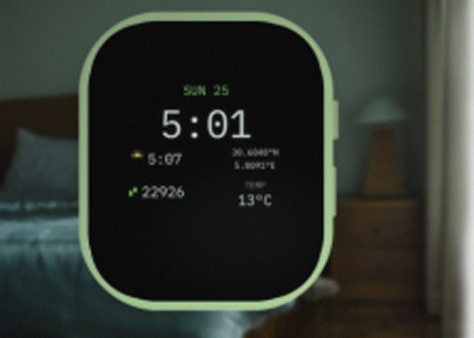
5:01
